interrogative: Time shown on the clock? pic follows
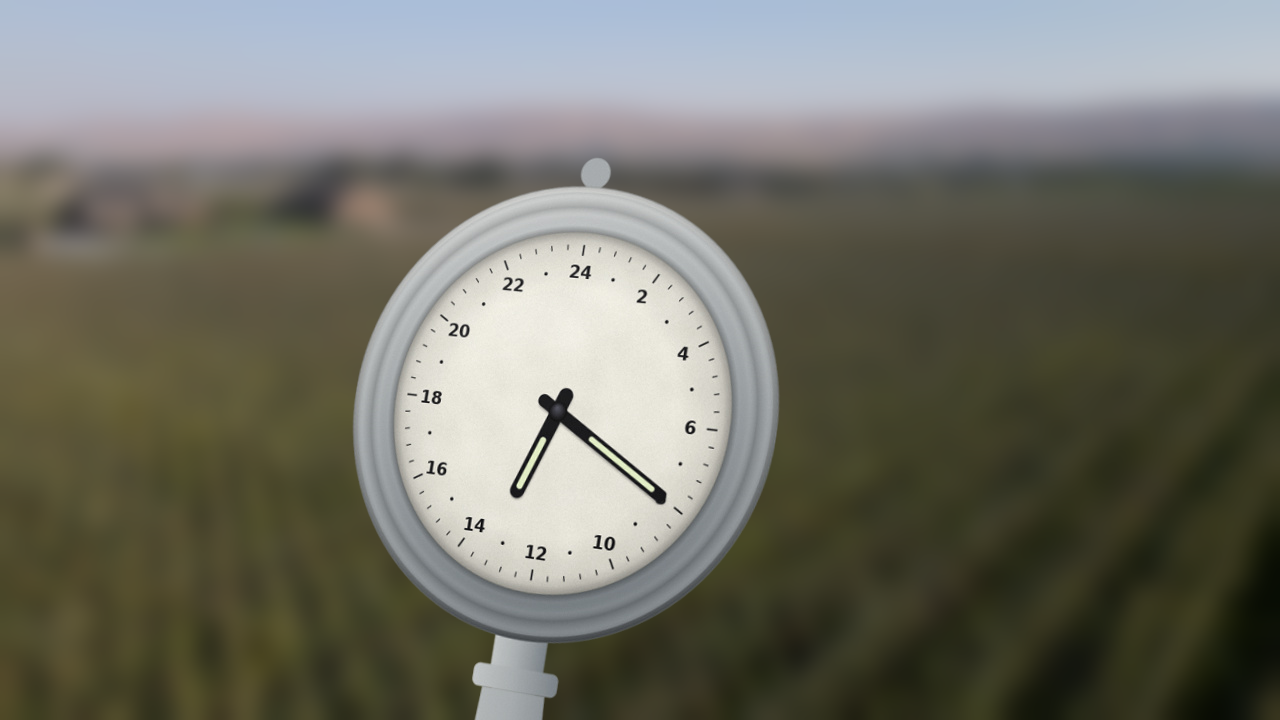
13:20
